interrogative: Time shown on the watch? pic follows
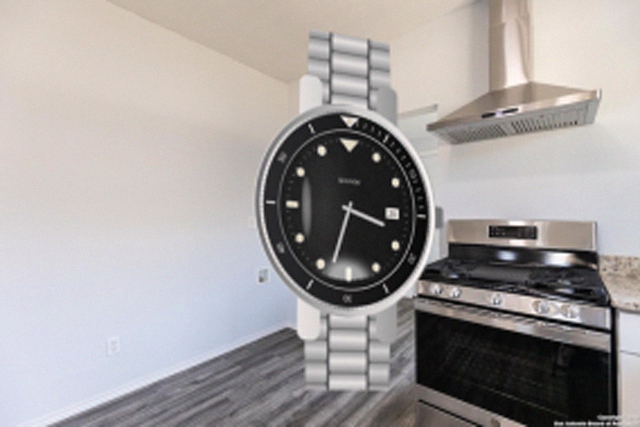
3:33
